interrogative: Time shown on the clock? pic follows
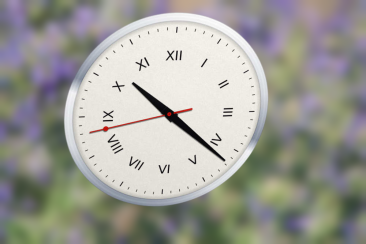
10:21:43
